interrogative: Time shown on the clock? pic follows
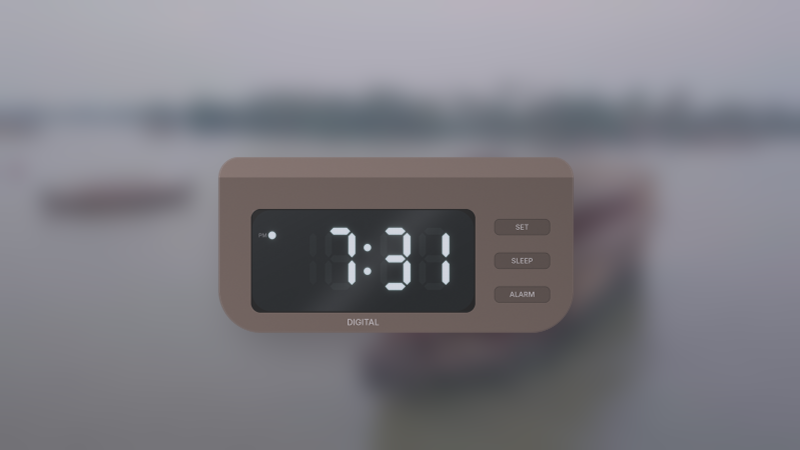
7:31
